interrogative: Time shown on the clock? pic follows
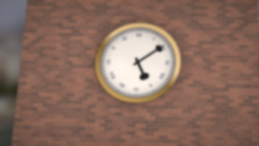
5:09
